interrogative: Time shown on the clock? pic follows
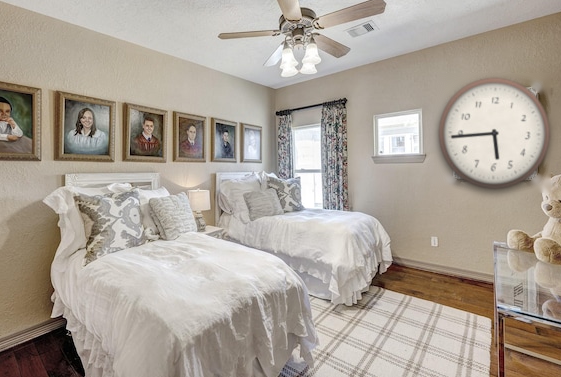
5:44
